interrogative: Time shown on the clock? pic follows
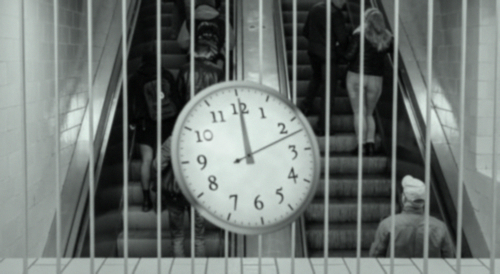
12:00:12
